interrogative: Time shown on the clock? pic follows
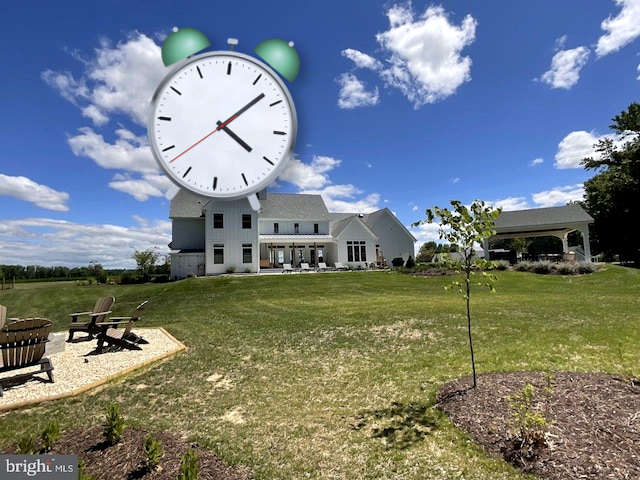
4:07:38
